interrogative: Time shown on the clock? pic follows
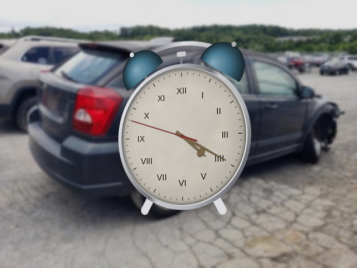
4:19:48
